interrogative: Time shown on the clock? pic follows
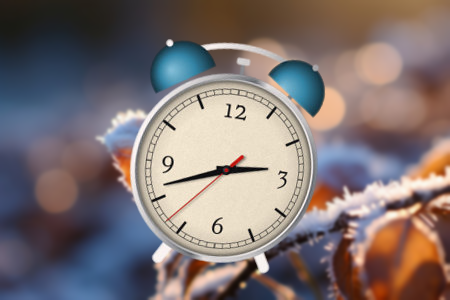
2:41:37
